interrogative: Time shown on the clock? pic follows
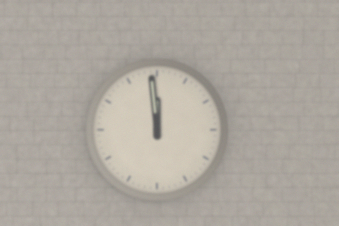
11:59
